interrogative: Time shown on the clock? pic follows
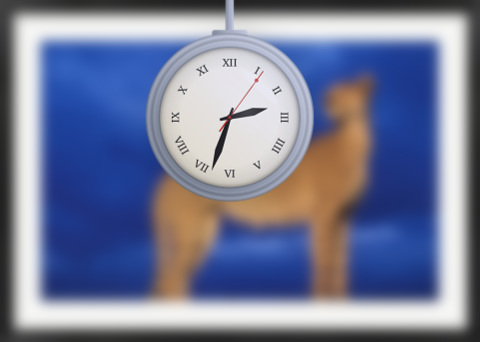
2:33:06
